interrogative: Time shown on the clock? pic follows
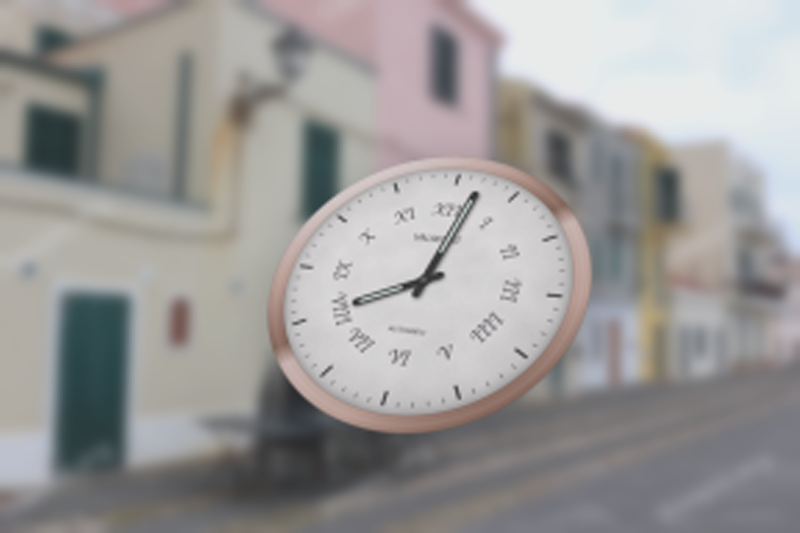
8:02
